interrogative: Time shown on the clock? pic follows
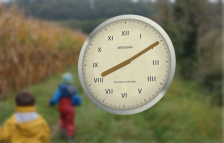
8:10
